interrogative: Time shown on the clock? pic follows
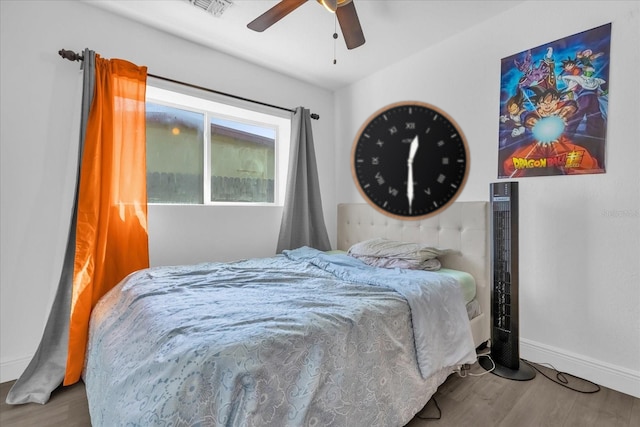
12:30
